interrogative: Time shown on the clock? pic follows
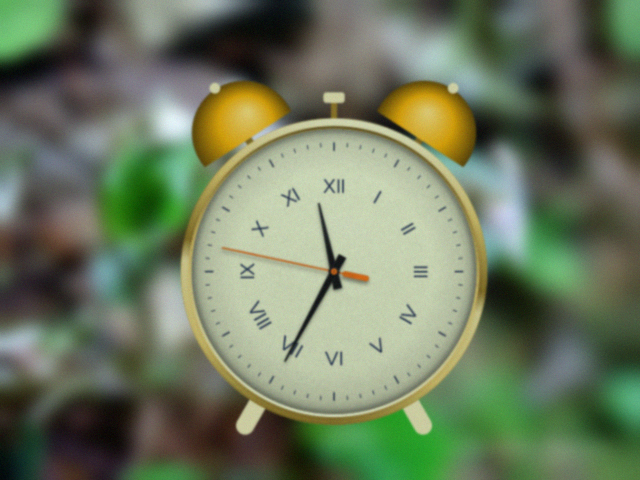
11:34:47
